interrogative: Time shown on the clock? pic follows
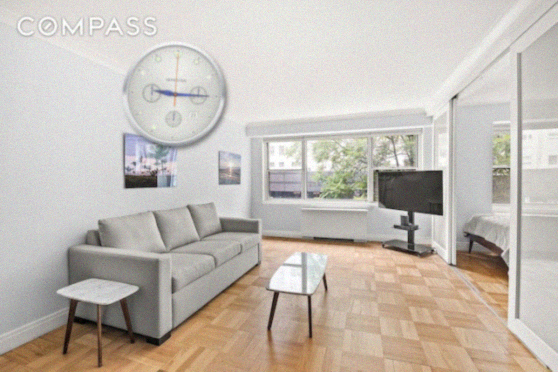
9:15
